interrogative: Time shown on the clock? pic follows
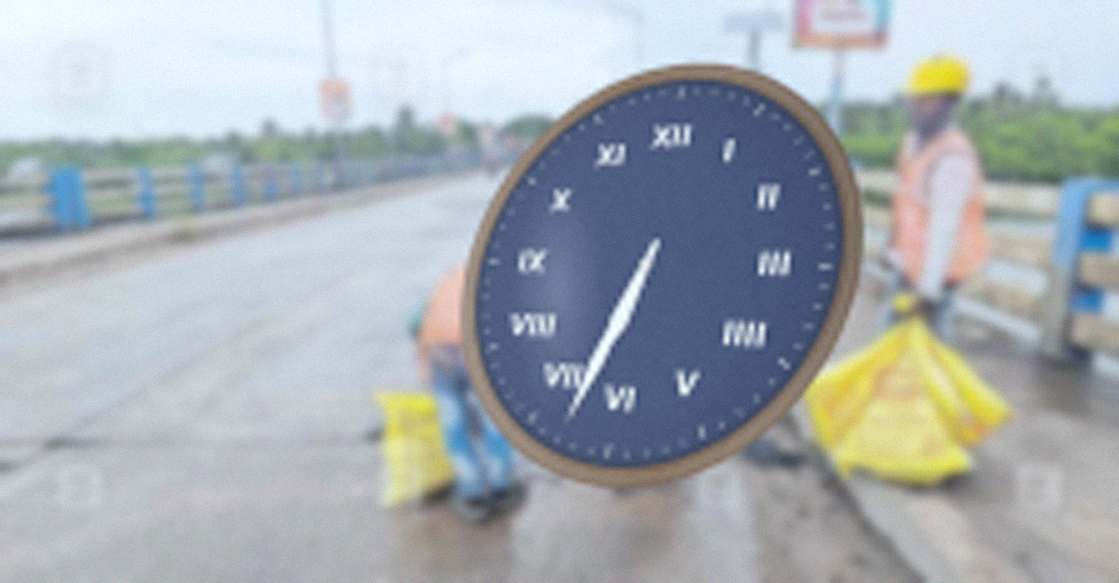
6:33
